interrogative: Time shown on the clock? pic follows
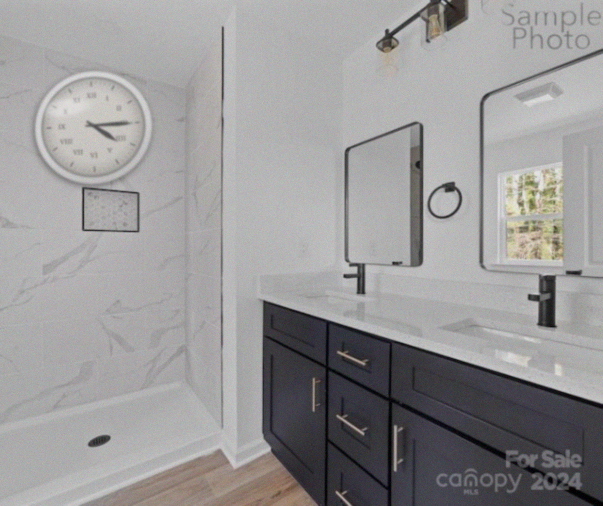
4:15
